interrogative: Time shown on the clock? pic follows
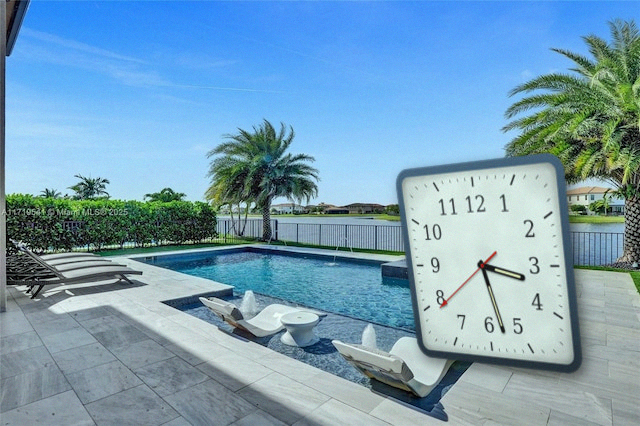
3:27:39
